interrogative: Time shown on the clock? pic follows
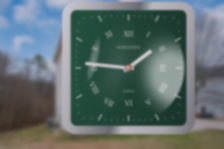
1:46
